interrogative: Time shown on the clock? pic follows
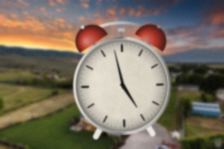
4:58
